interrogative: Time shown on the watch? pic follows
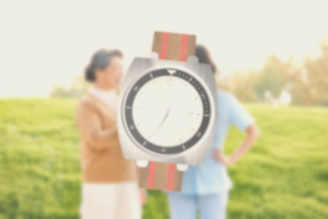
6:34
